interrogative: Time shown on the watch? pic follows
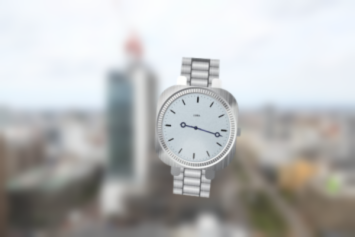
9:17
